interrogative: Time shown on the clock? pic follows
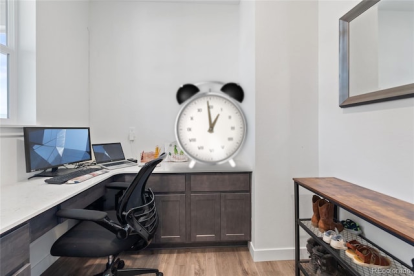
12:59
